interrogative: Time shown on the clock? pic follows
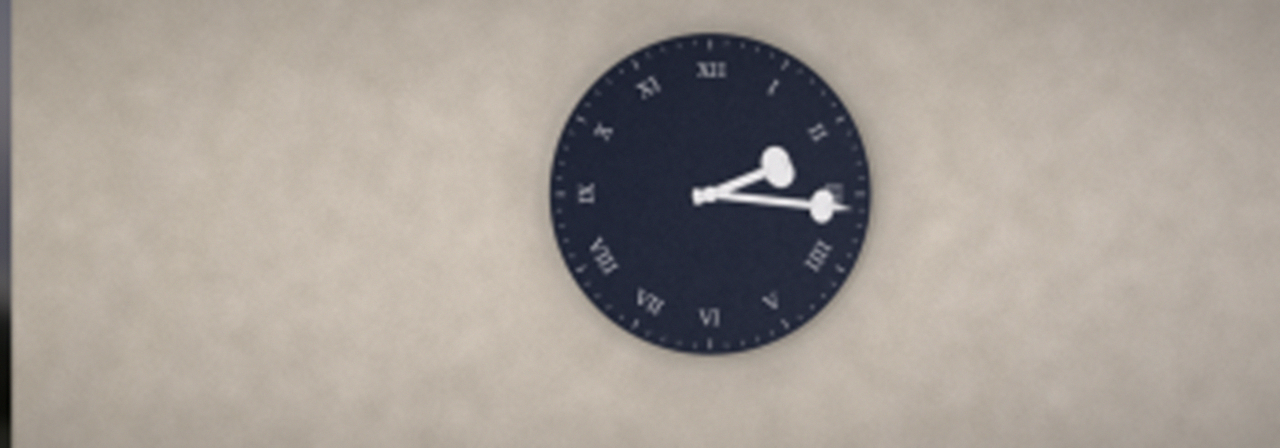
2:16
